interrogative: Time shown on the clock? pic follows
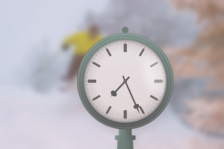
7:26
